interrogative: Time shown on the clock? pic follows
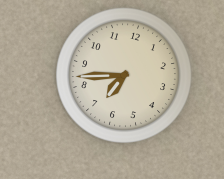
6:42
